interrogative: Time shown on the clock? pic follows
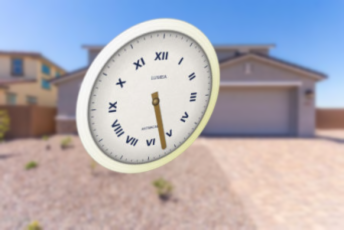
5:27
